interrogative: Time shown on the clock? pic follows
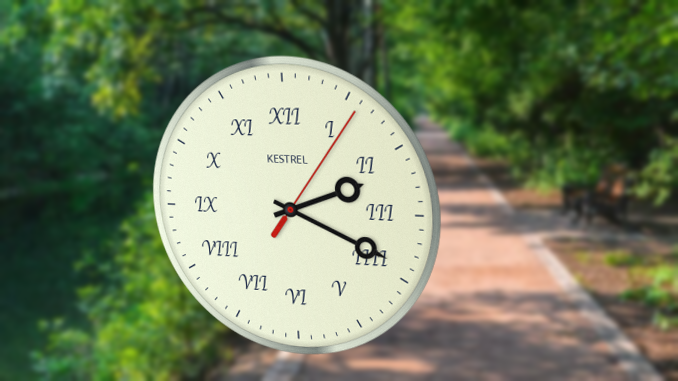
2:19:06
